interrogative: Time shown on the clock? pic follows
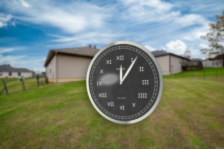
12:06
